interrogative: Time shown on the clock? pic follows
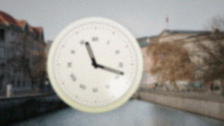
11:18
